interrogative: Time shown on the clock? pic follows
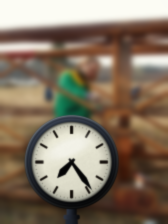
7:24
